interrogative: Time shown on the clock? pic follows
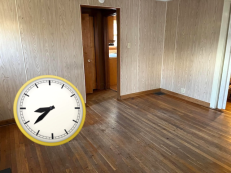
8:38
